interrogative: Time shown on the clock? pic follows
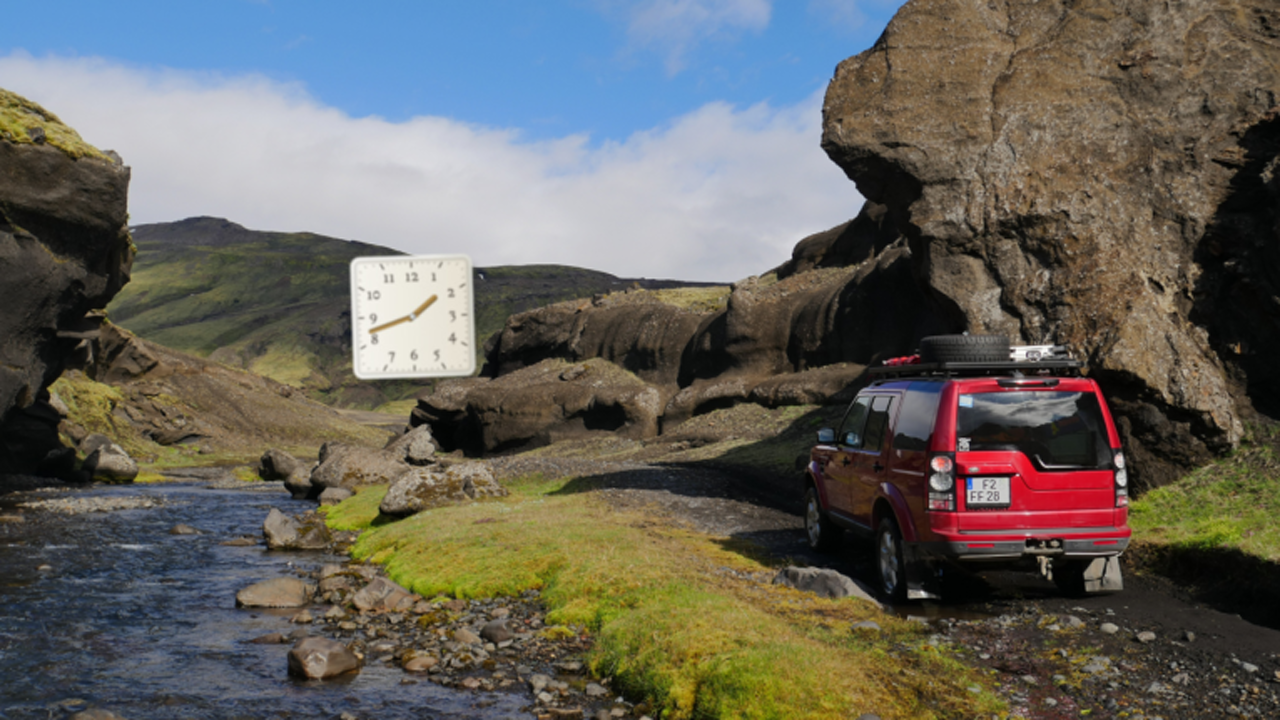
1:42
